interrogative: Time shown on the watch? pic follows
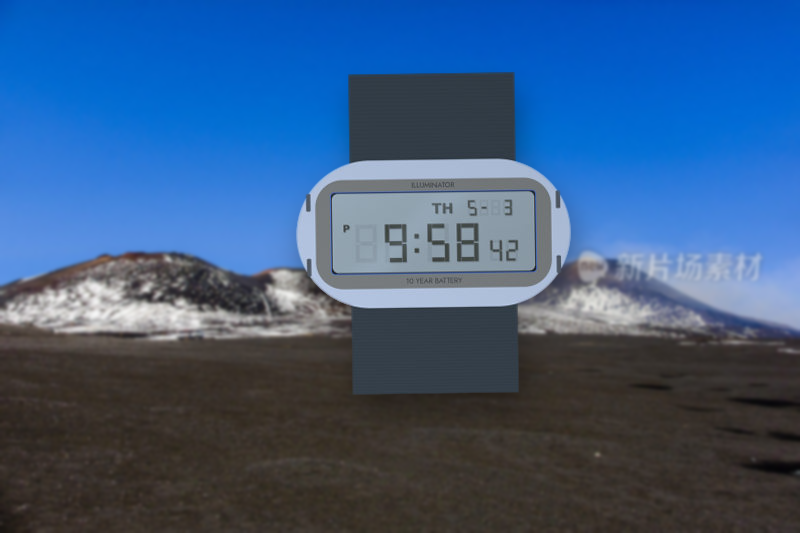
9:58:42
